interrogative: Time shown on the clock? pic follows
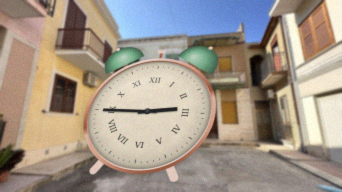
2:45
